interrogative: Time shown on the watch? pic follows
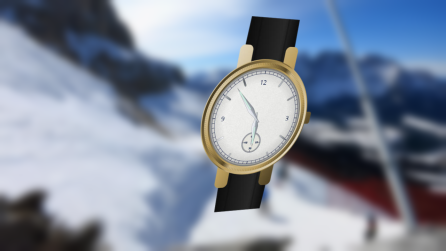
5:53
